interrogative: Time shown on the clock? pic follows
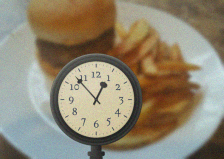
12:53
